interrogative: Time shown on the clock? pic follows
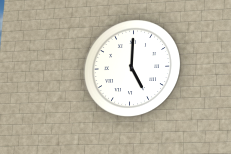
5:00
